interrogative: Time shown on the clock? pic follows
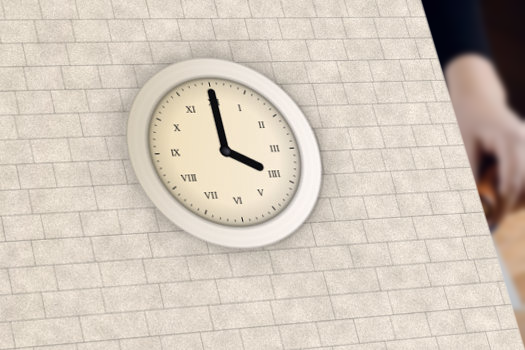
4:00
